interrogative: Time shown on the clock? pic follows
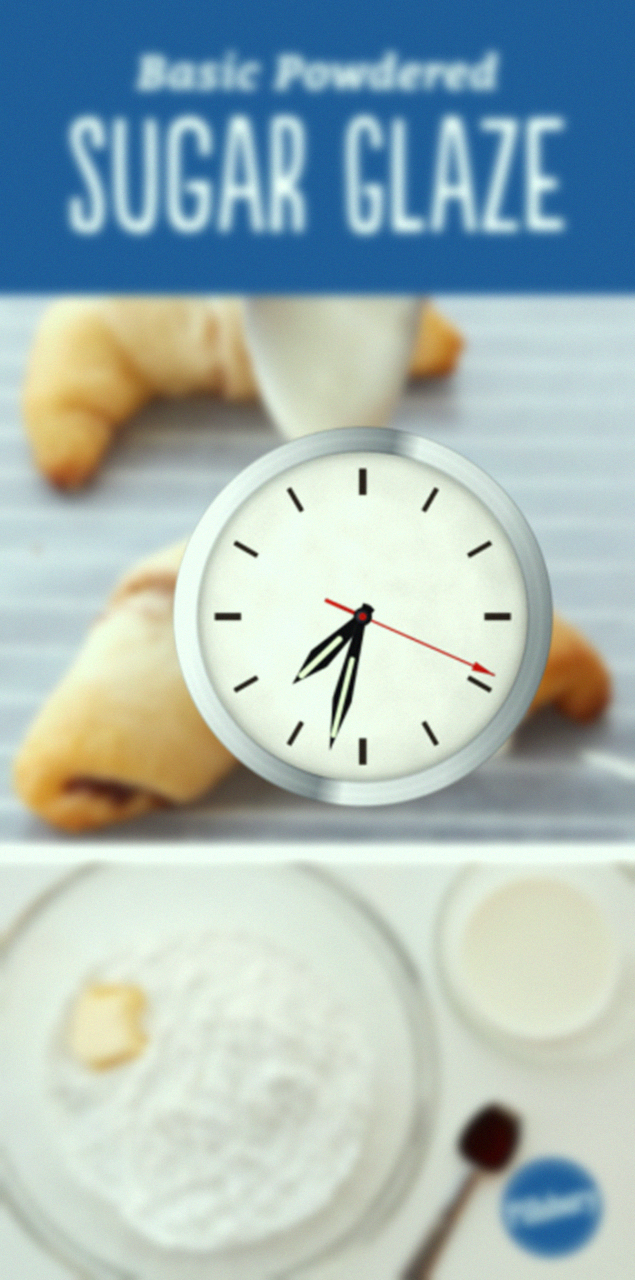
7:32:19
